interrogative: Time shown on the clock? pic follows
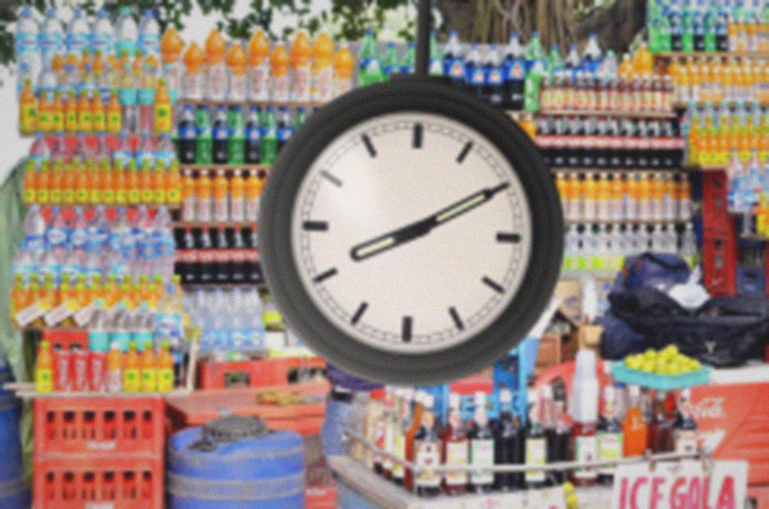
8:10
